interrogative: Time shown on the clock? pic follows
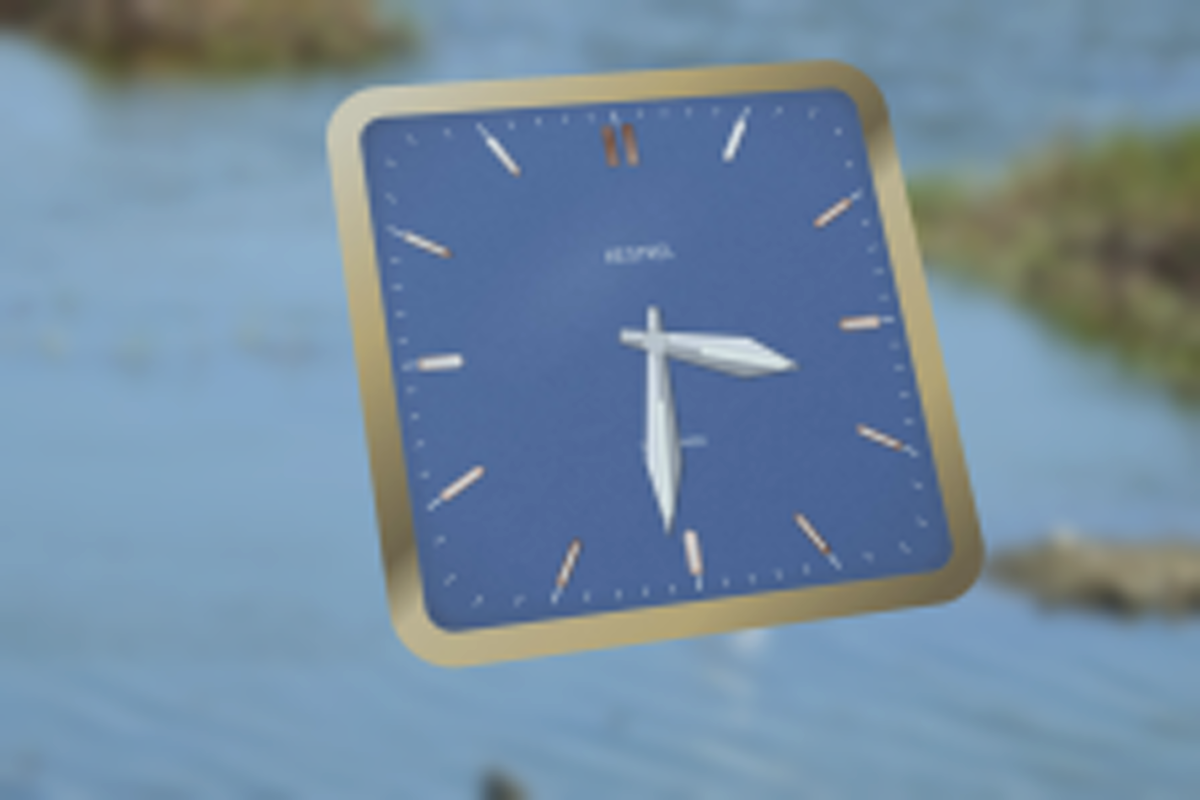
3:31
